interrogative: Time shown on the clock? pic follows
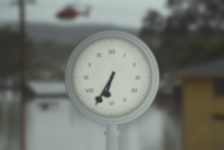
6:35
